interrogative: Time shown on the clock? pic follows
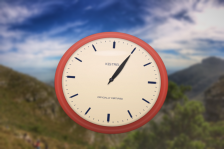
1:05
